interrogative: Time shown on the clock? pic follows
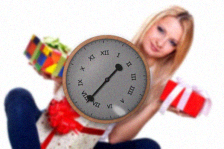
1:38
